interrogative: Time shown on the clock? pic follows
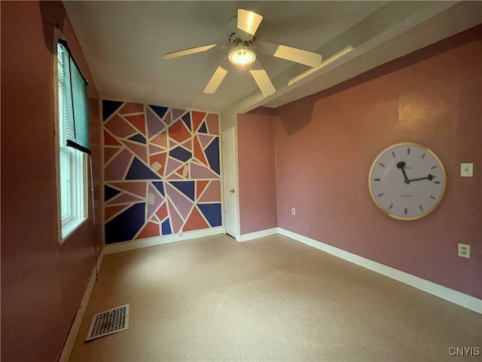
11:13
